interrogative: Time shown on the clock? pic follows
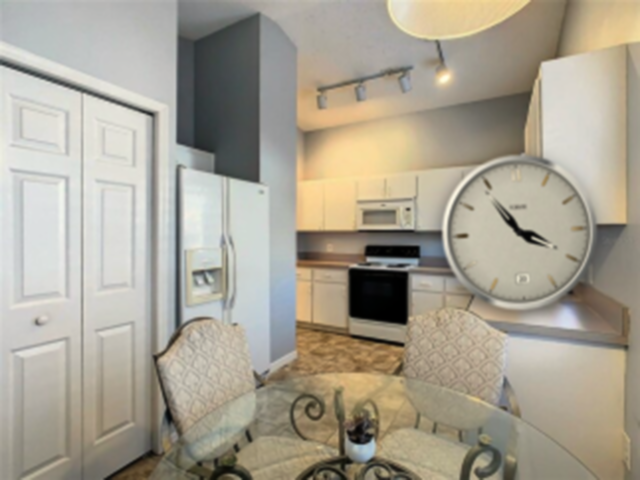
3:54
